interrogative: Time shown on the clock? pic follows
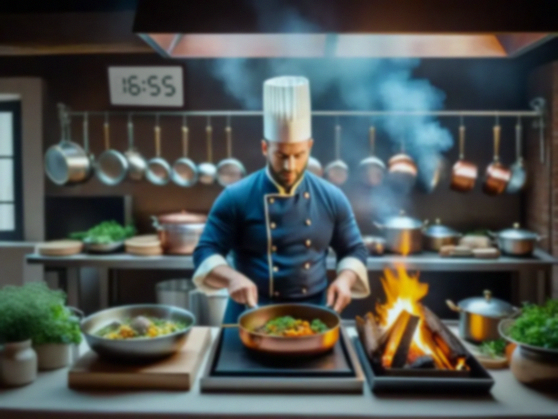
16:55
